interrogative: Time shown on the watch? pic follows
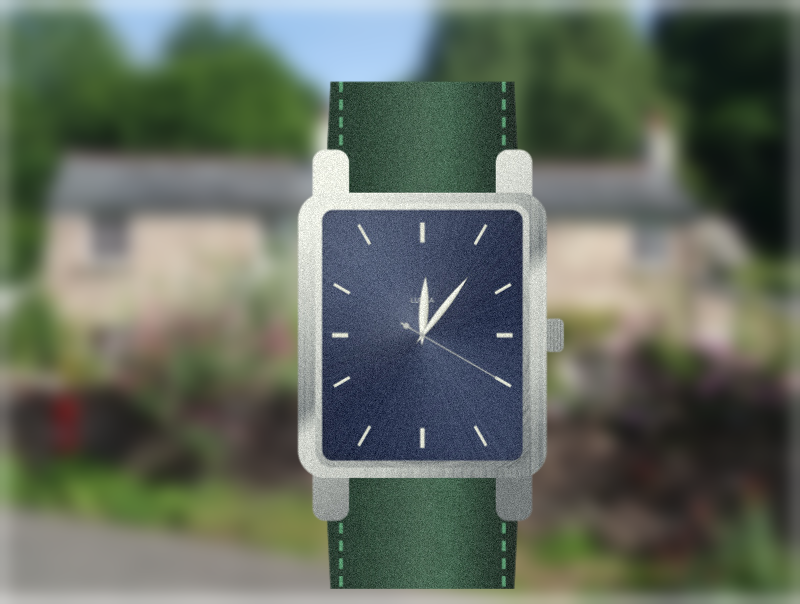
12:06:20
